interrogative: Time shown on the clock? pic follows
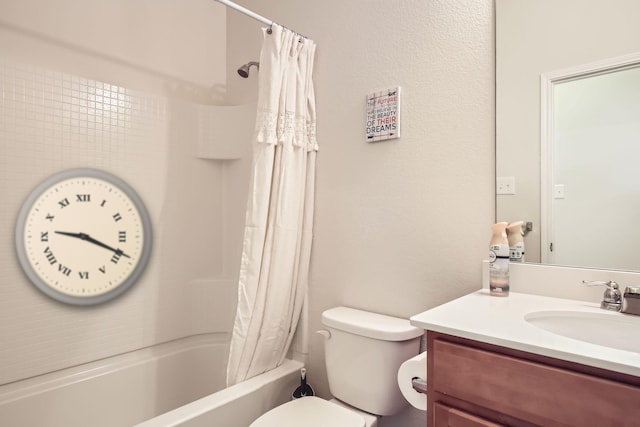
9:19
